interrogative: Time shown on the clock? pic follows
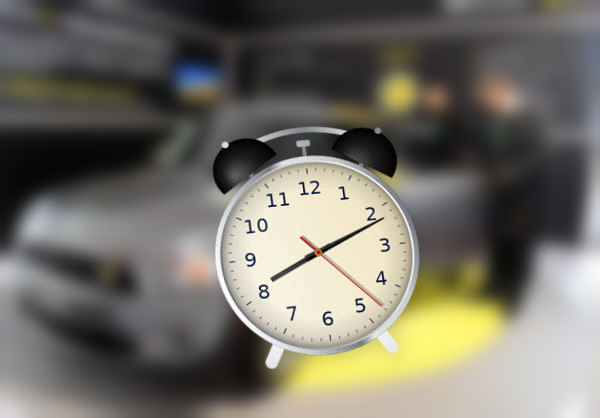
8:11:23
